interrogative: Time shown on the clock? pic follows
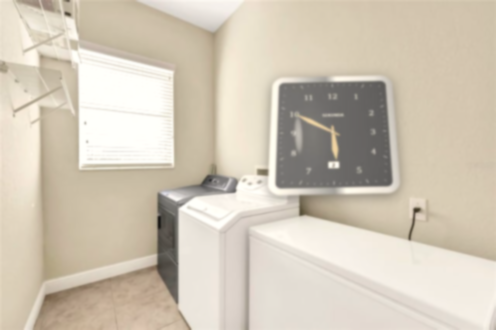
5:50
